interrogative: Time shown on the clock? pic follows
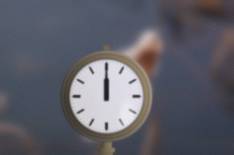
12:00
